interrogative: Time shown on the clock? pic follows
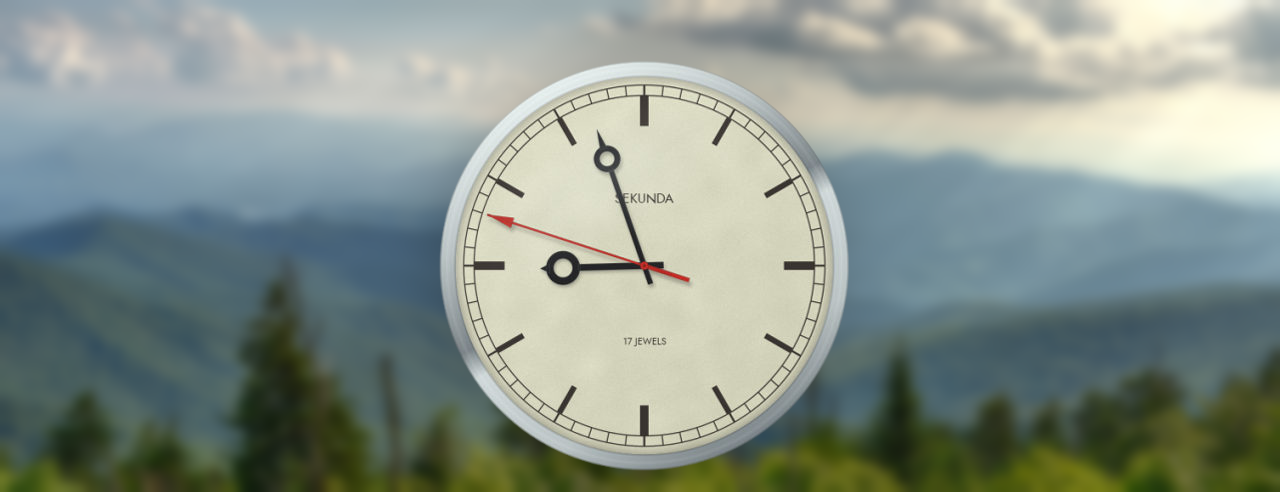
8:56:48
